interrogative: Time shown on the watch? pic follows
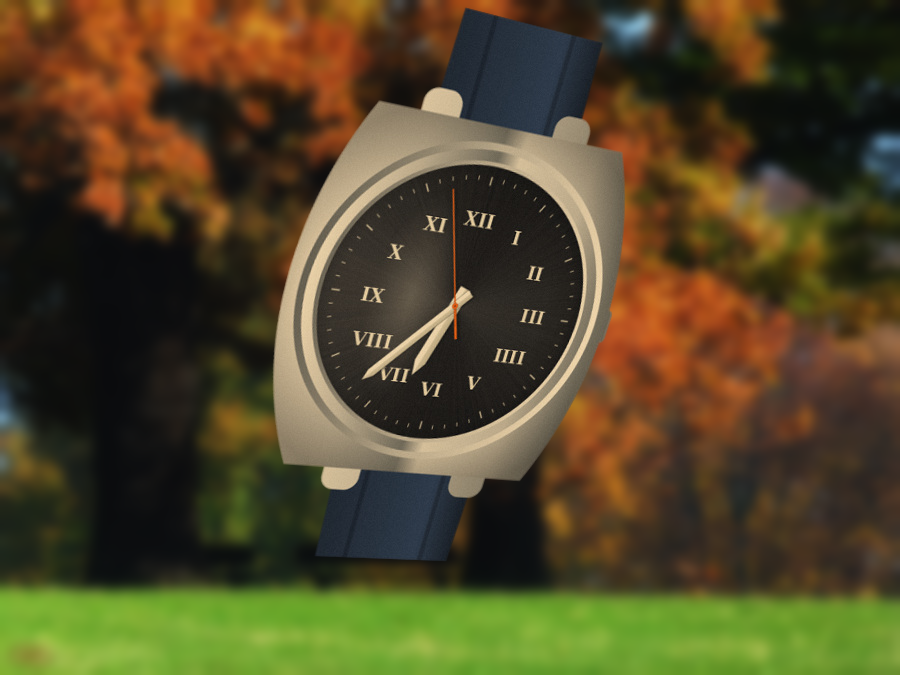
6:36:57
